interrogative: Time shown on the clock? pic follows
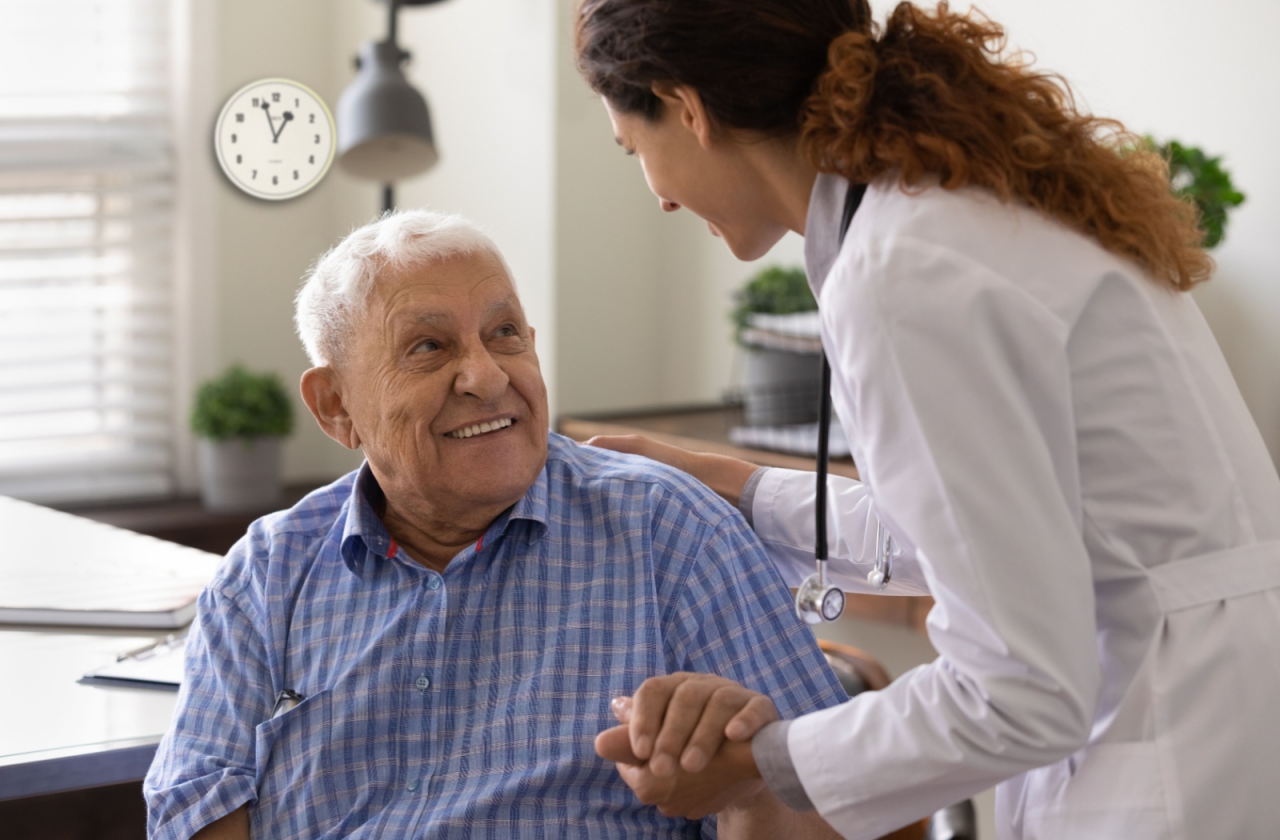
12:57
